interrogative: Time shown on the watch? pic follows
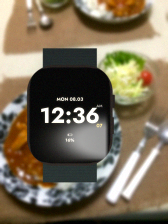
12:36
